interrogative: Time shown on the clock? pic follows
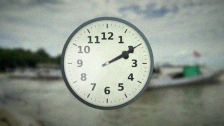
2:10
